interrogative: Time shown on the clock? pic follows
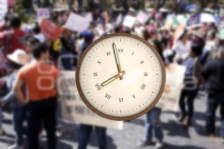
7:58
